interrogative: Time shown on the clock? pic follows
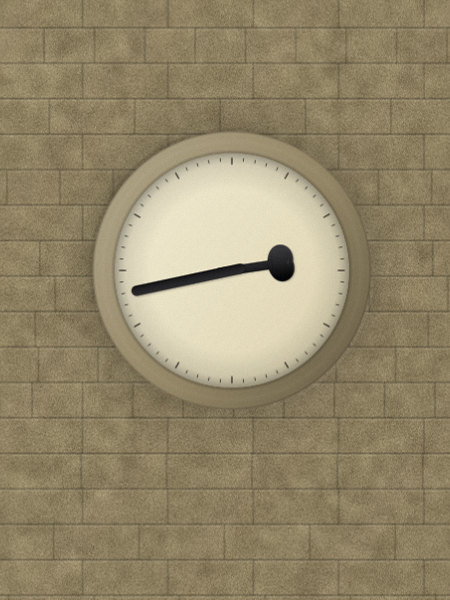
2:43
